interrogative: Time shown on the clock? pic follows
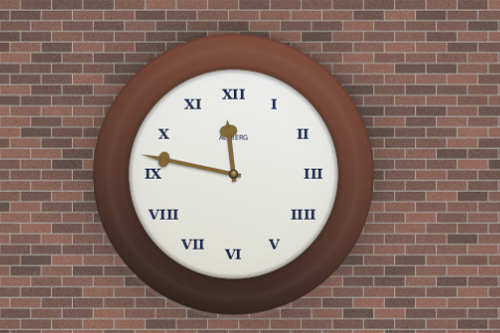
11:47
